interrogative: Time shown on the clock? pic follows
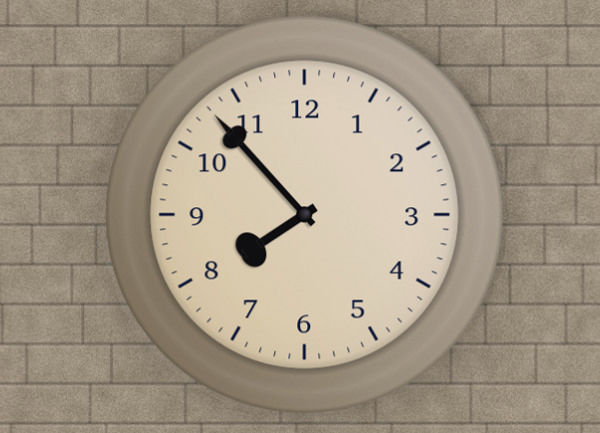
7:53
